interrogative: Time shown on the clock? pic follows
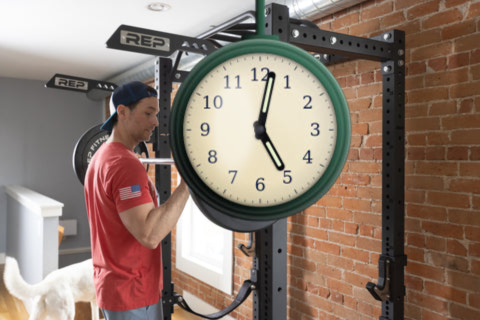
5:02
